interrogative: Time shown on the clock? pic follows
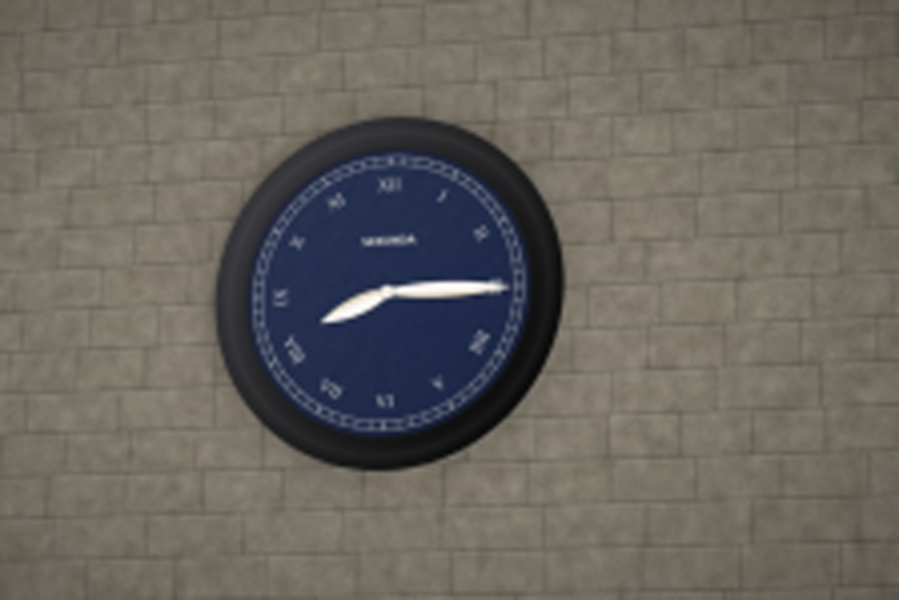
8:15
